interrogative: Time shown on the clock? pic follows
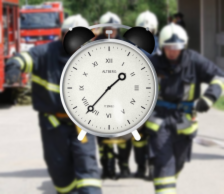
1:37
